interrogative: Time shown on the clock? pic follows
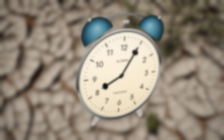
8:05
